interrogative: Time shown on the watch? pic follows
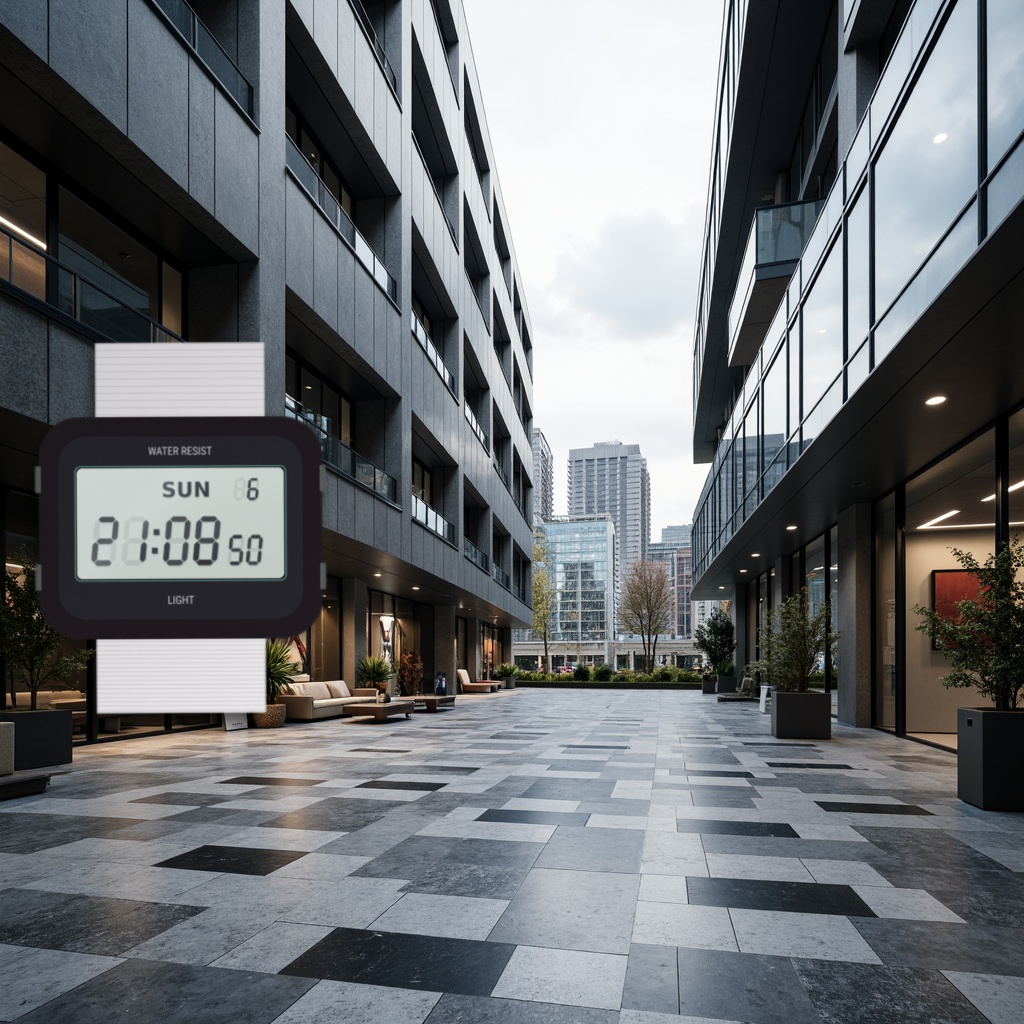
21:08:50
